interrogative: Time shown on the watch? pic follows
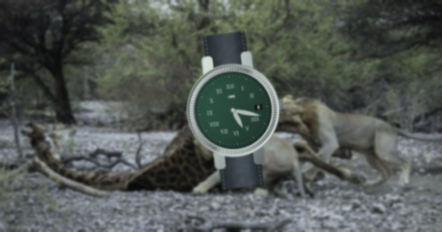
5:18
